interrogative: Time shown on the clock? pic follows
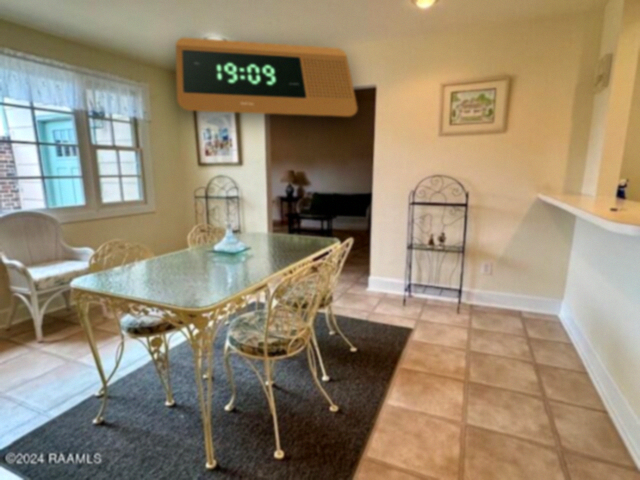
19:09
